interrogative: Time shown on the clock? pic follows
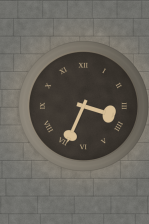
3:34
